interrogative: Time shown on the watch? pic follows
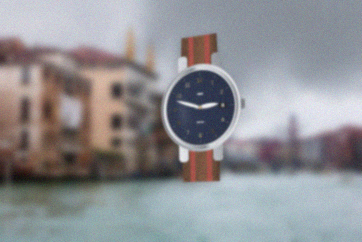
2:48
